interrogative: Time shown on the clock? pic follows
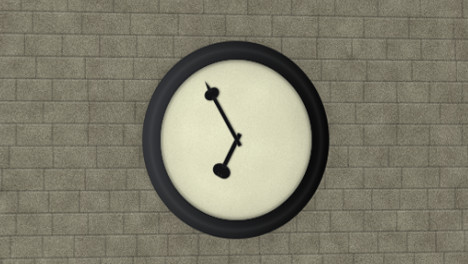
6:55
